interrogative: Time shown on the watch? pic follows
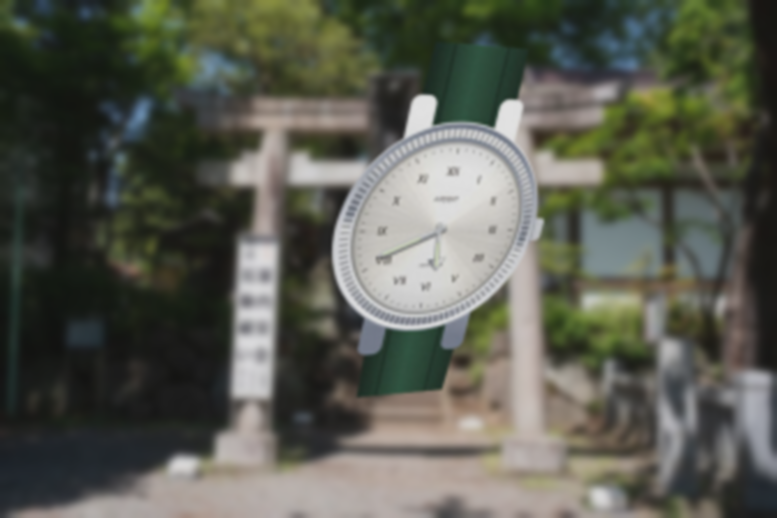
5:41
